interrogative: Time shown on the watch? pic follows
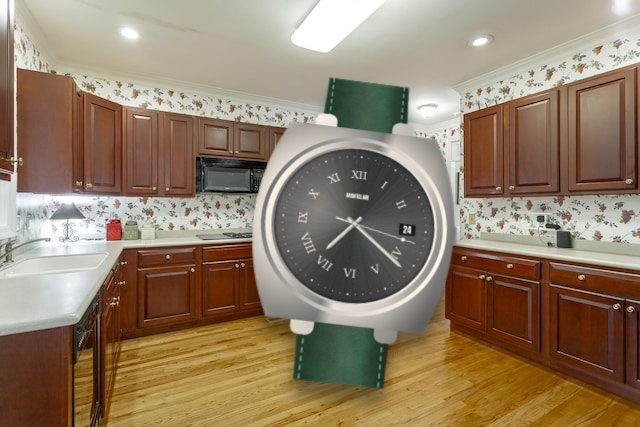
7:21:17
